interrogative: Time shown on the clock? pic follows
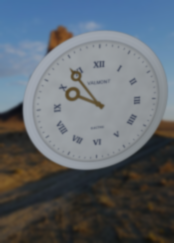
9:54
